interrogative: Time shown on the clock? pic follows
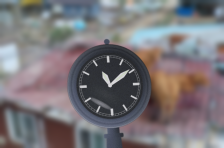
11:09
